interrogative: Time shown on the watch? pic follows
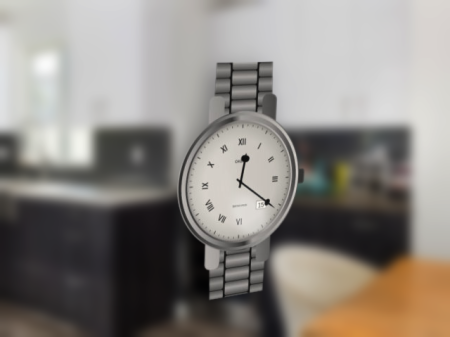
12:21
